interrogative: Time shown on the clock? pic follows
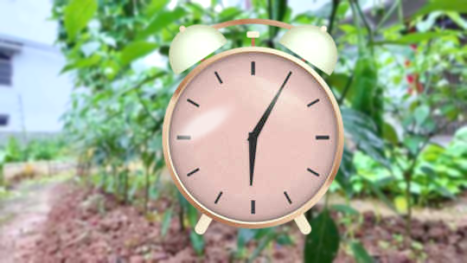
6:05
